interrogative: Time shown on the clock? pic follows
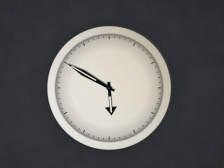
5:50
